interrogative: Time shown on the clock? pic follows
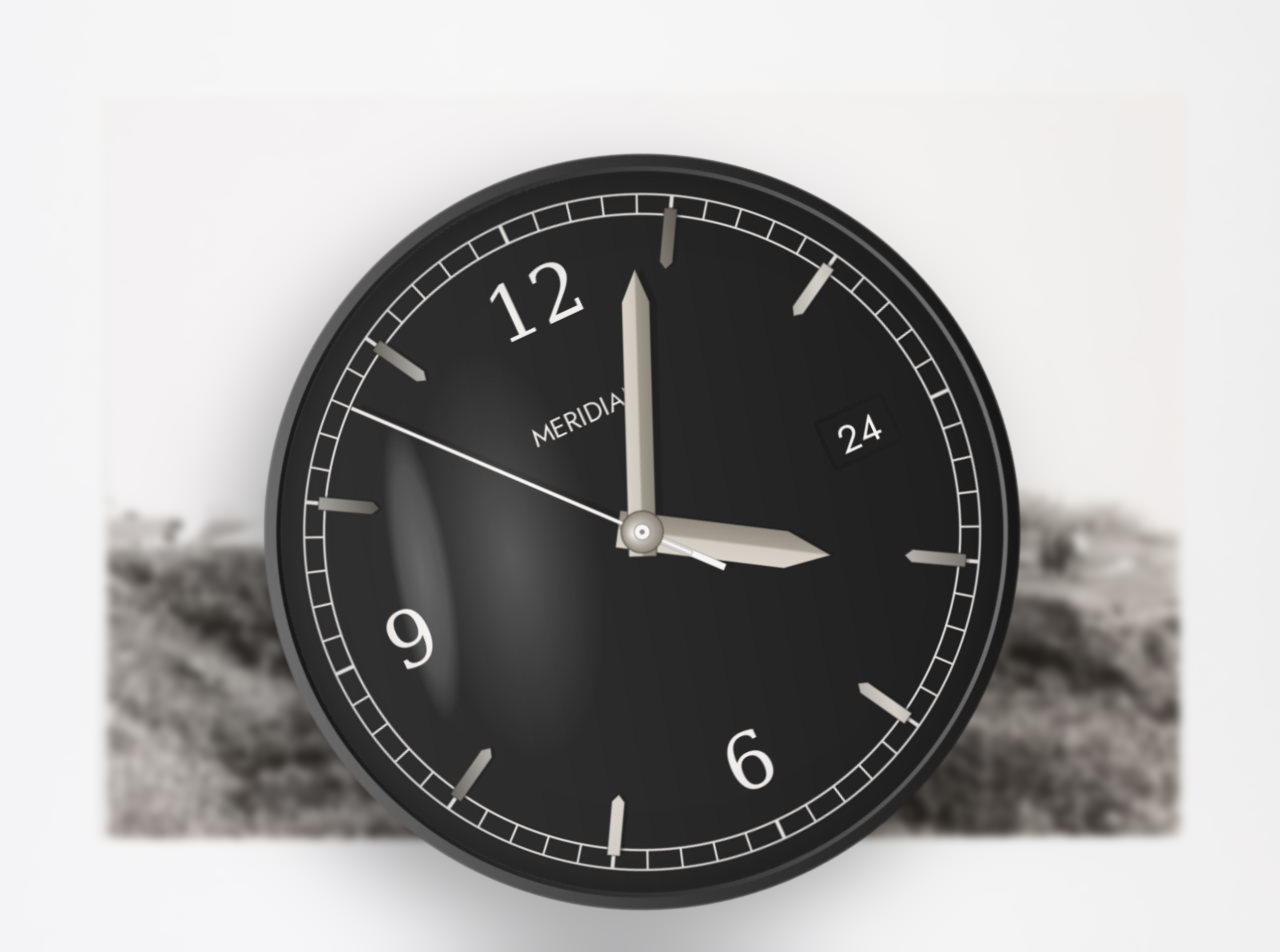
4:03:53
